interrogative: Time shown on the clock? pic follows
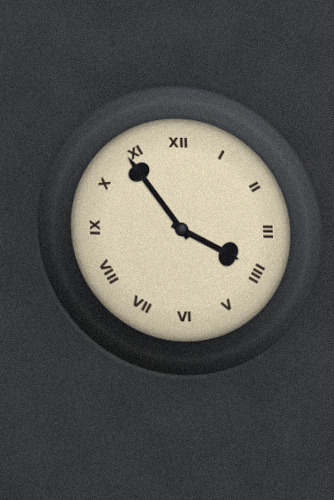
3:54
